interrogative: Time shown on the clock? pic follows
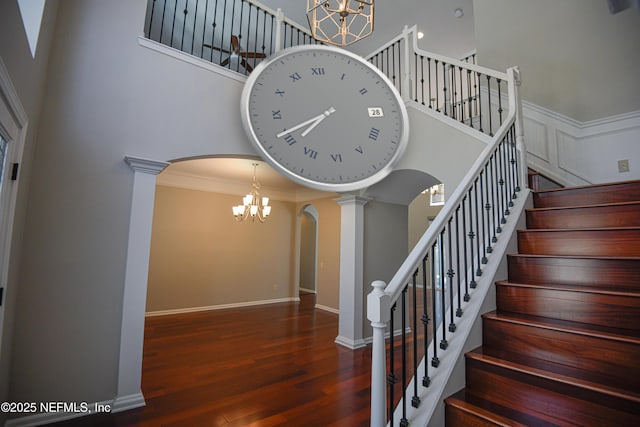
7:41
